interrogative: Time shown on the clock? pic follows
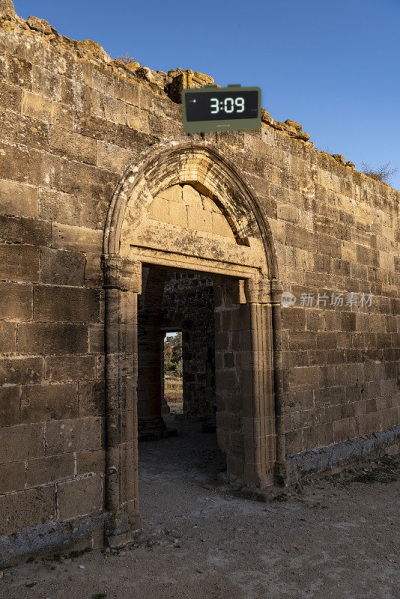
3:09
